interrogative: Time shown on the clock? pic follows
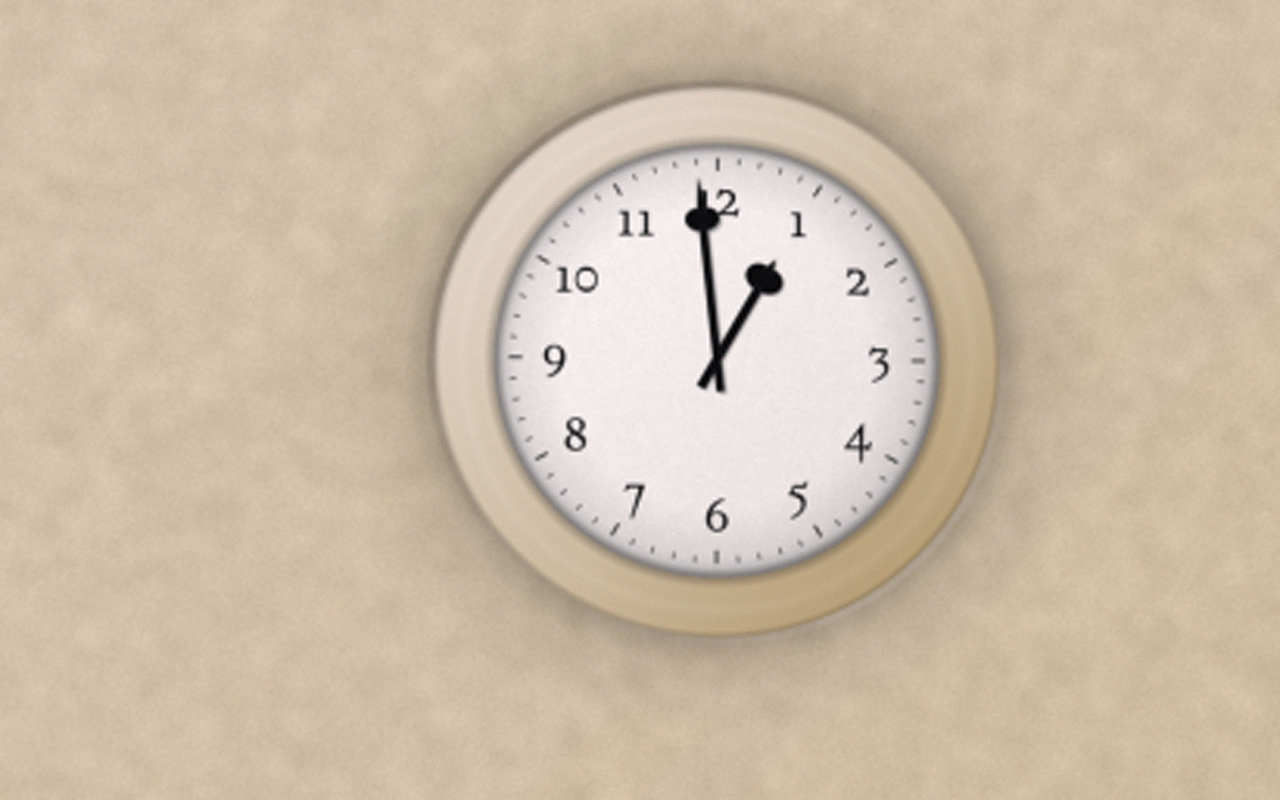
12:59
